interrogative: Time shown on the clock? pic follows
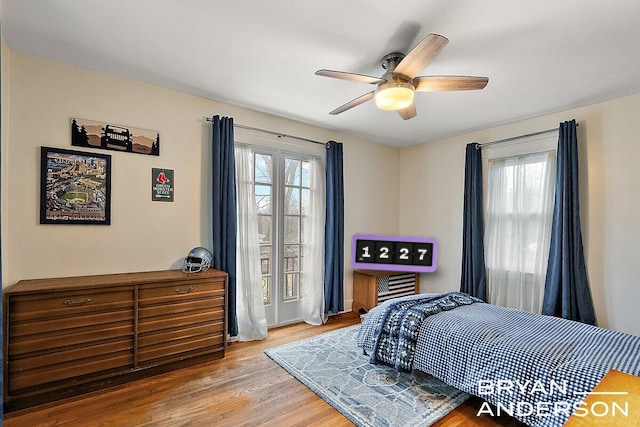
12:27
